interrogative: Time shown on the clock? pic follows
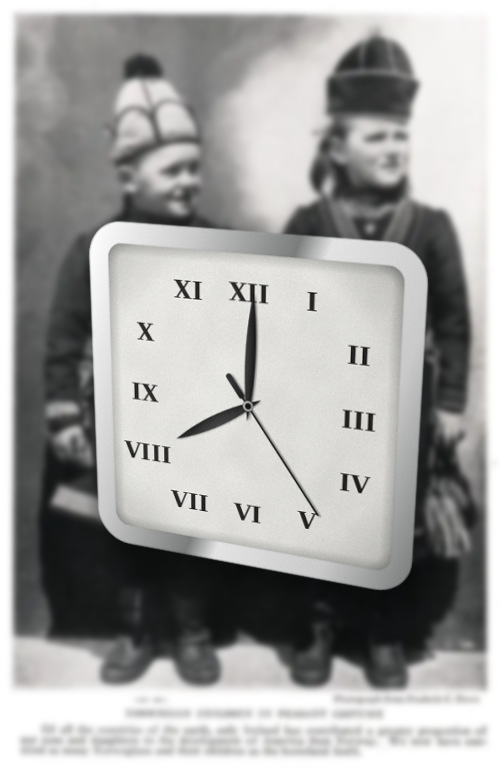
8:00:24
